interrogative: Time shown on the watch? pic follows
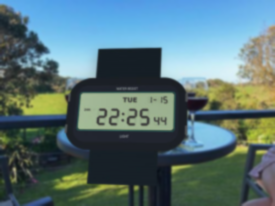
22:25
